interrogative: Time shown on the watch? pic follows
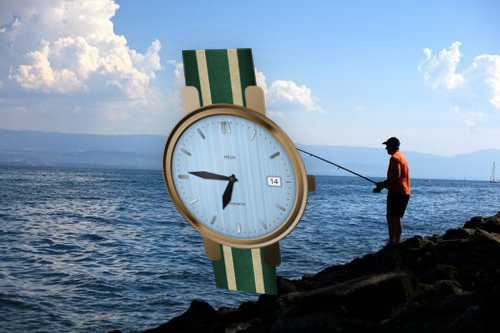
6:46
